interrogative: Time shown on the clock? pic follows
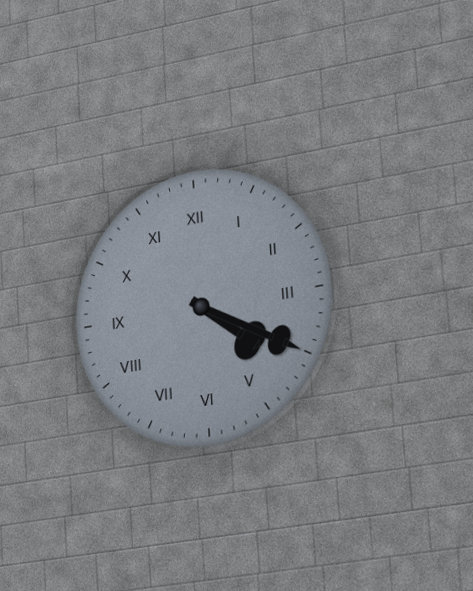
4:20
